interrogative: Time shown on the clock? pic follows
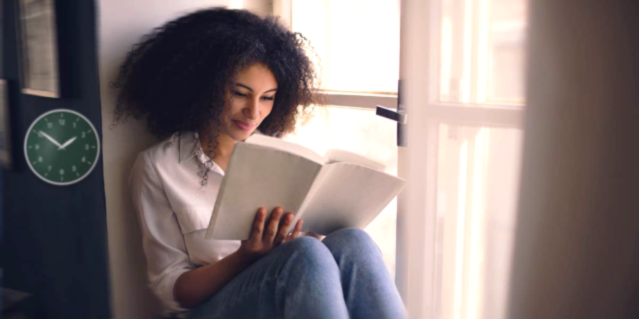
1:51
